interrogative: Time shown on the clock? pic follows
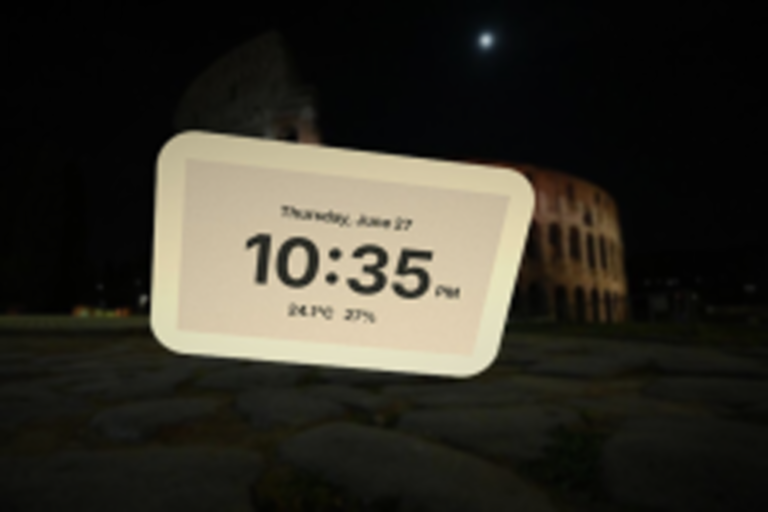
10:35
